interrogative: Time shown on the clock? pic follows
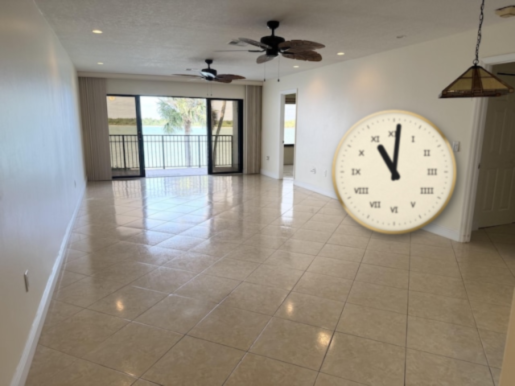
11:01
